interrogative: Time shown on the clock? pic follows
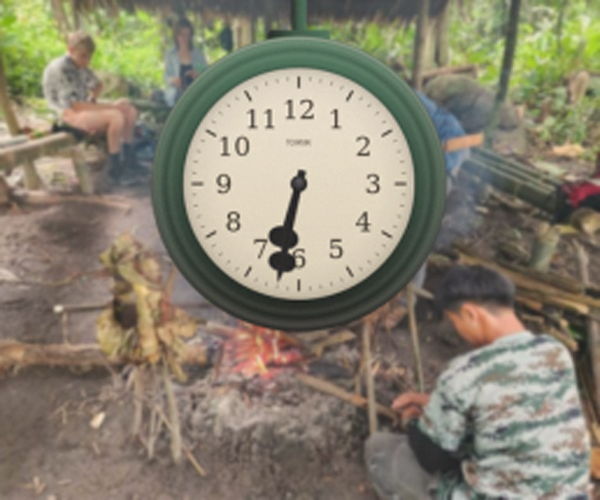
6:32
